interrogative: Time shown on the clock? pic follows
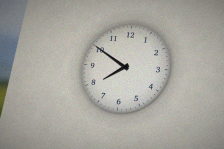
7:50
